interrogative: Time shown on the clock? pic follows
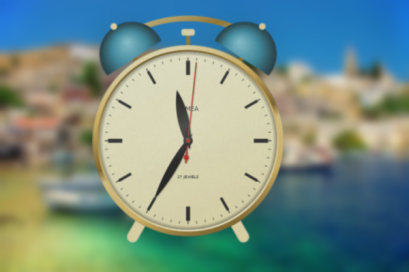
11:35:01
